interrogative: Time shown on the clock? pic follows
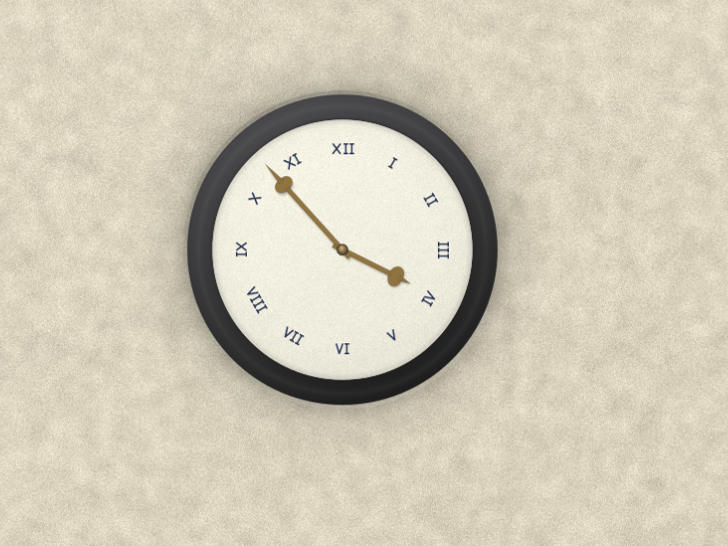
3:53
